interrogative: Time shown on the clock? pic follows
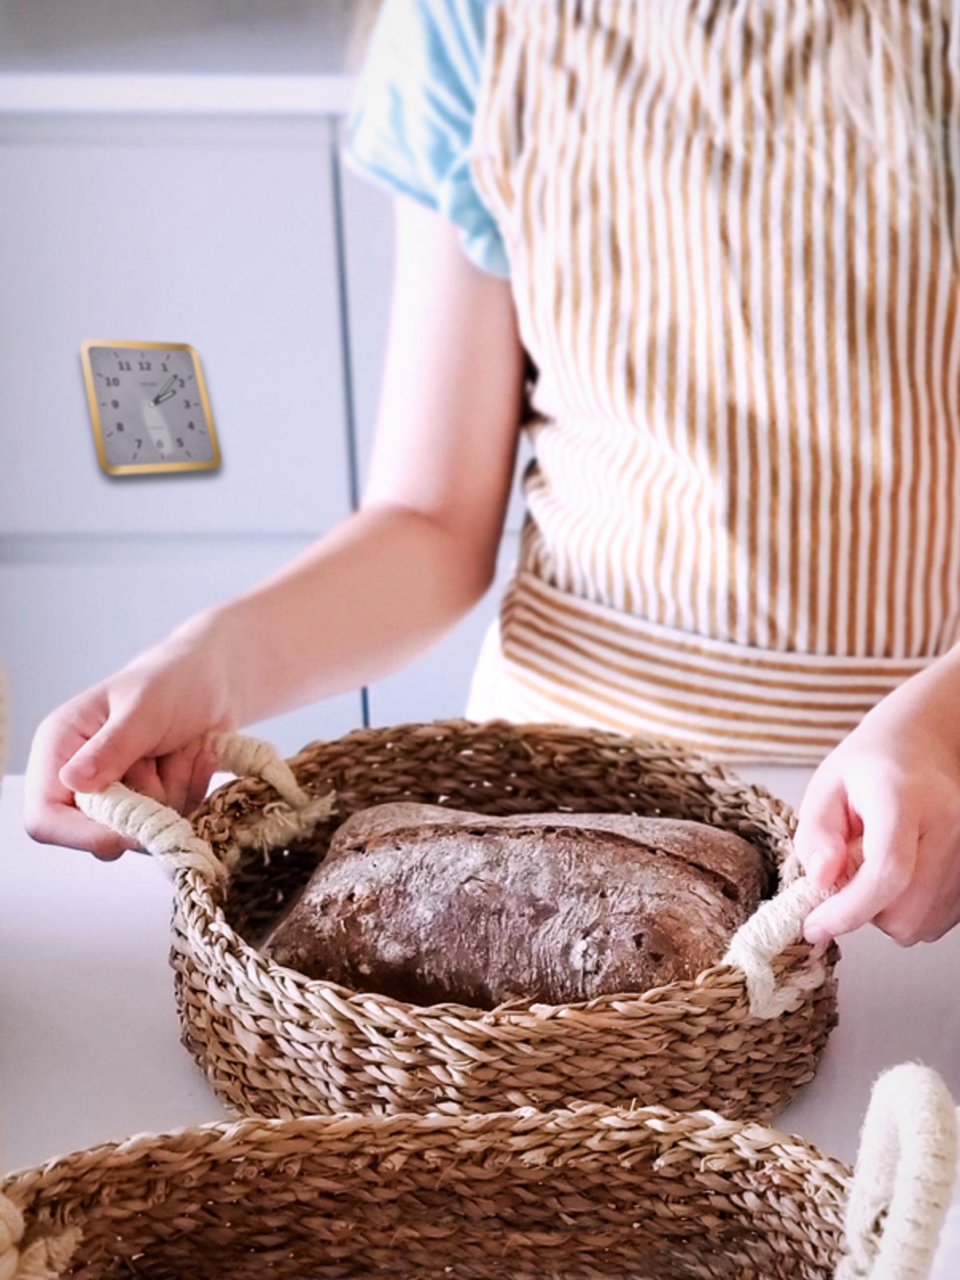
2:08
